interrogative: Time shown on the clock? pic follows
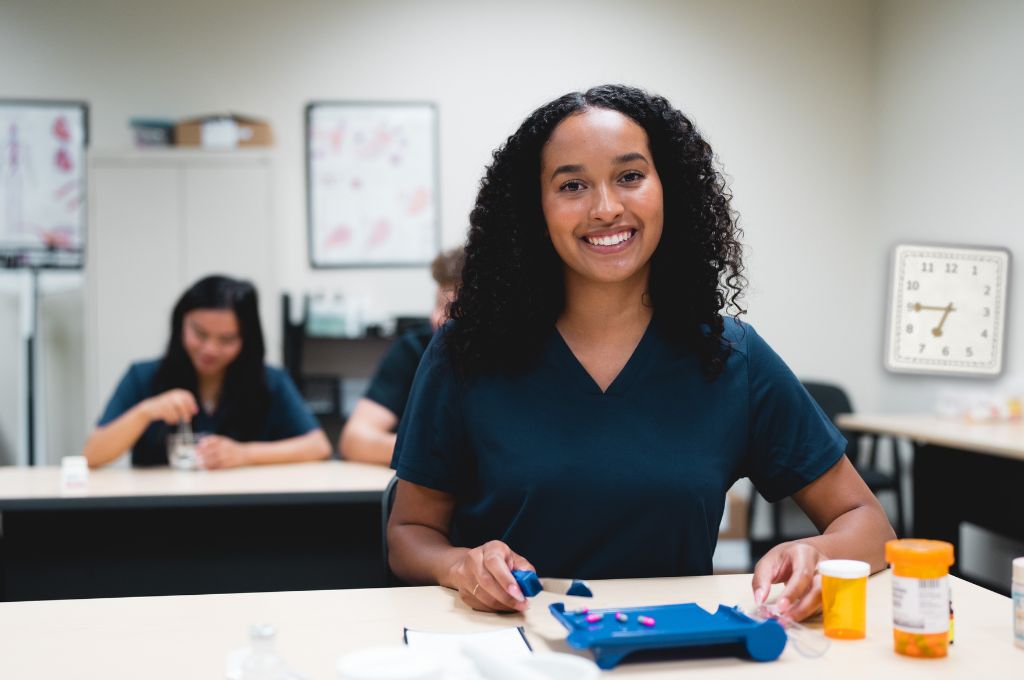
6:45
